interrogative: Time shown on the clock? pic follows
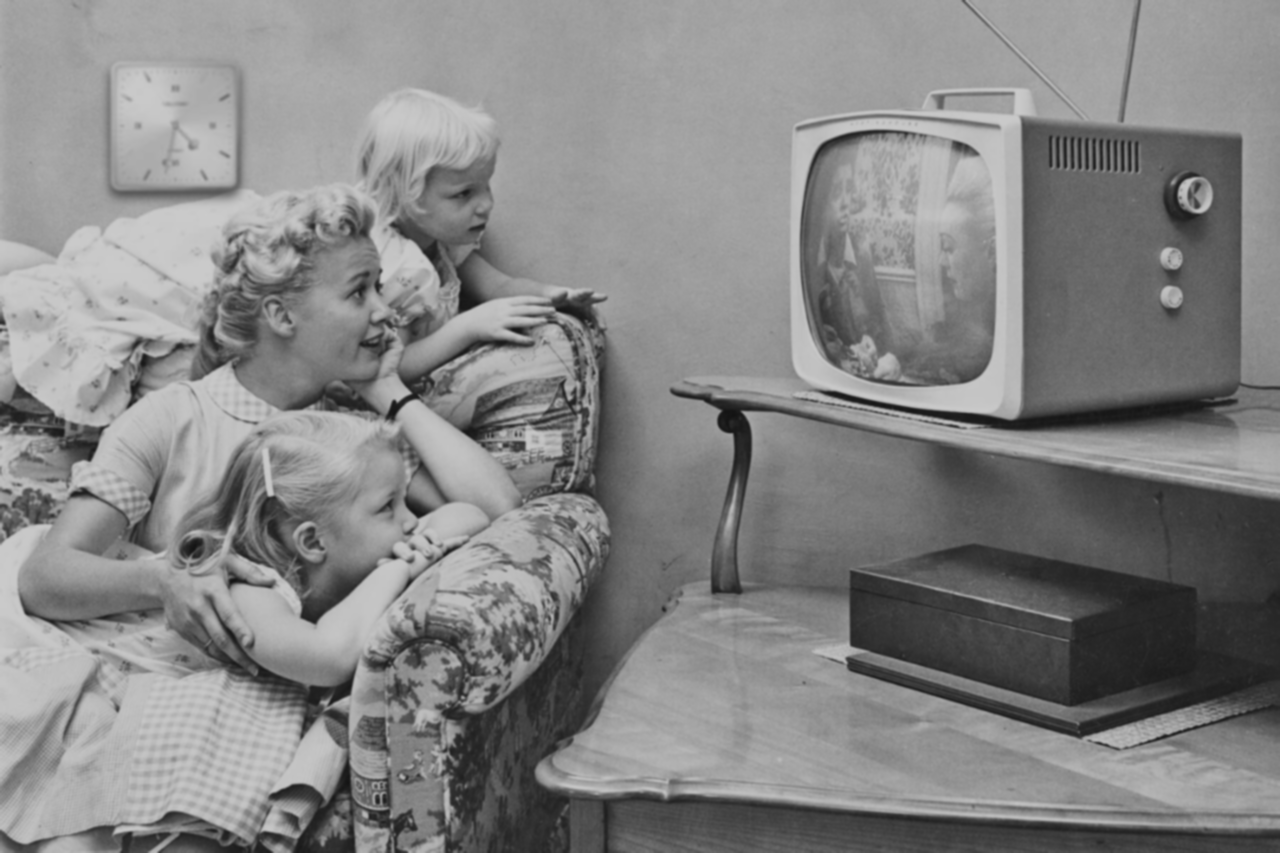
4:32
